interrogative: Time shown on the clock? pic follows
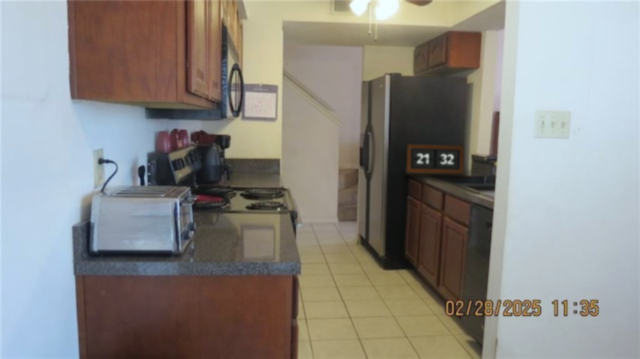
21:32
